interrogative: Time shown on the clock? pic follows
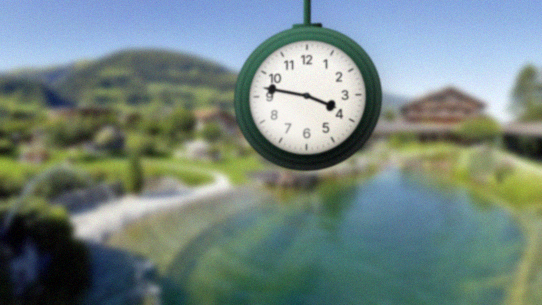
3:47
